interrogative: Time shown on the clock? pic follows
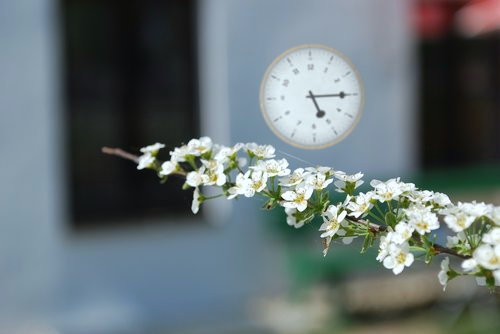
5:15
